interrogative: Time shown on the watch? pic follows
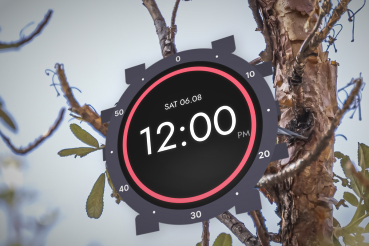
12:00
